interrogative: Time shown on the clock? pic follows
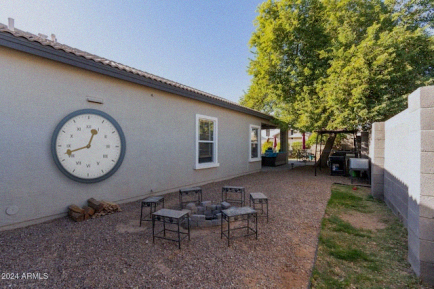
12:42
